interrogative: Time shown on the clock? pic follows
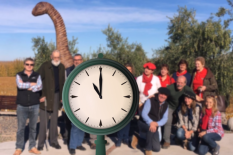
11:00
